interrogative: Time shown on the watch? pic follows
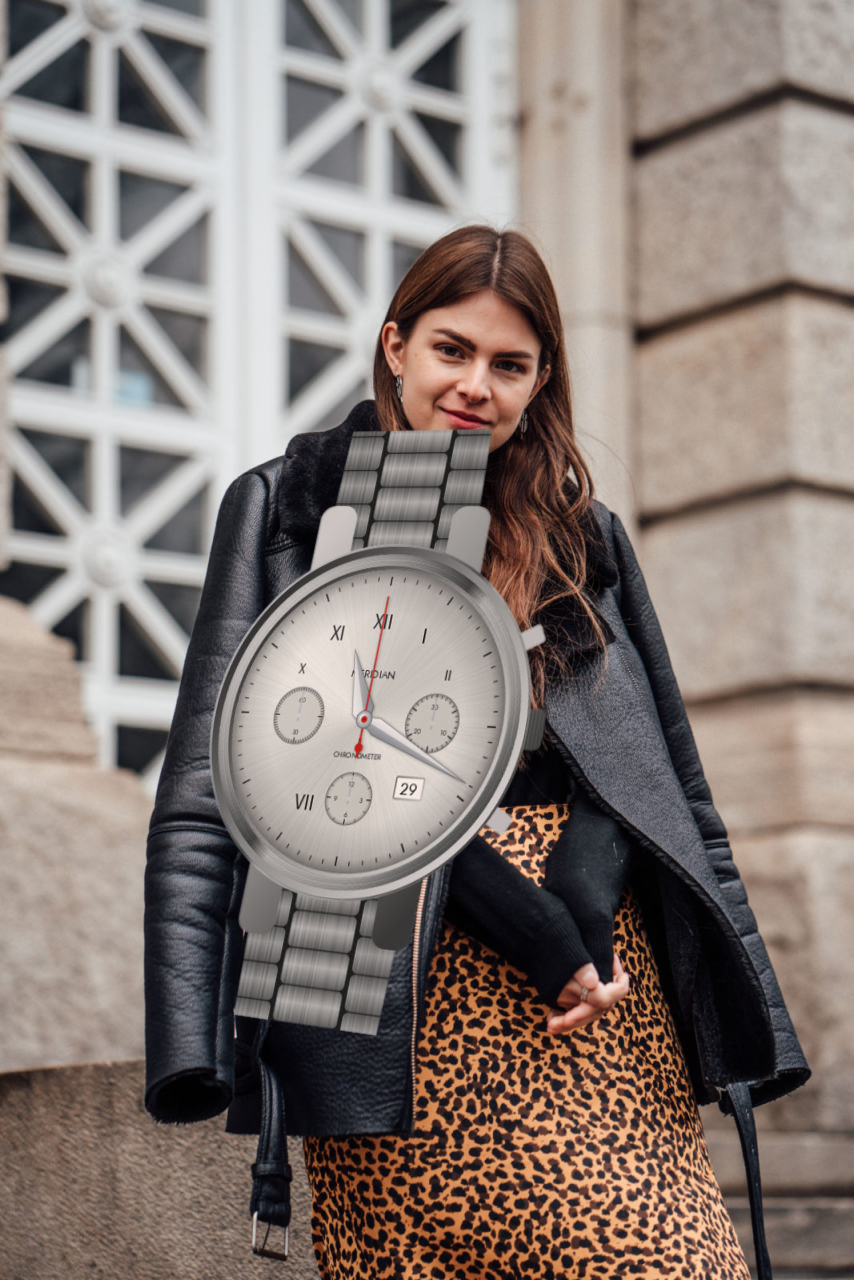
11:19
